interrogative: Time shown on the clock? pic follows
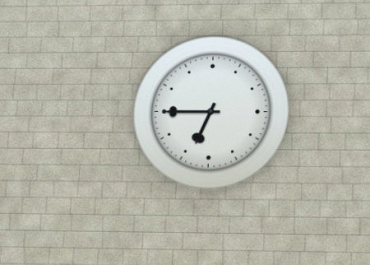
6:45
